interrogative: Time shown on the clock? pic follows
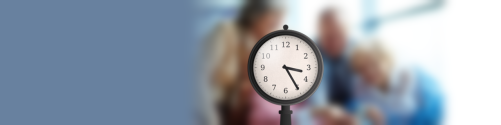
3:25
